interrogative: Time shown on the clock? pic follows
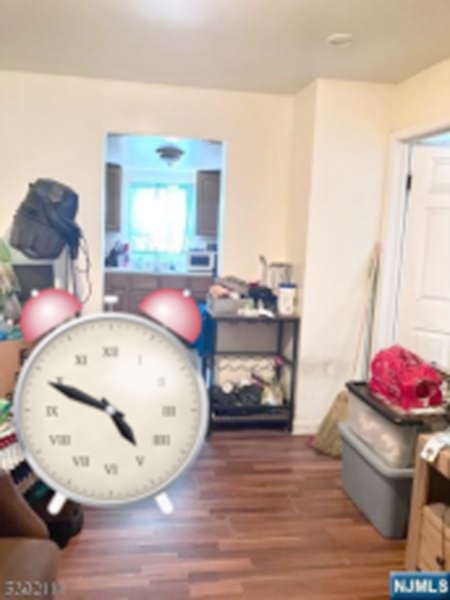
4:49
